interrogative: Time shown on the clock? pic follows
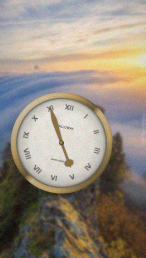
4:55
